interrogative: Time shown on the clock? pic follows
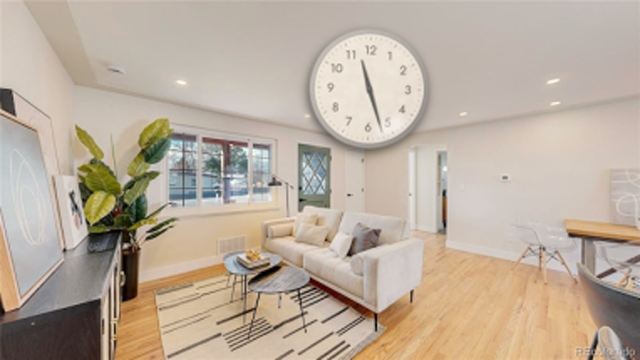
11:27
